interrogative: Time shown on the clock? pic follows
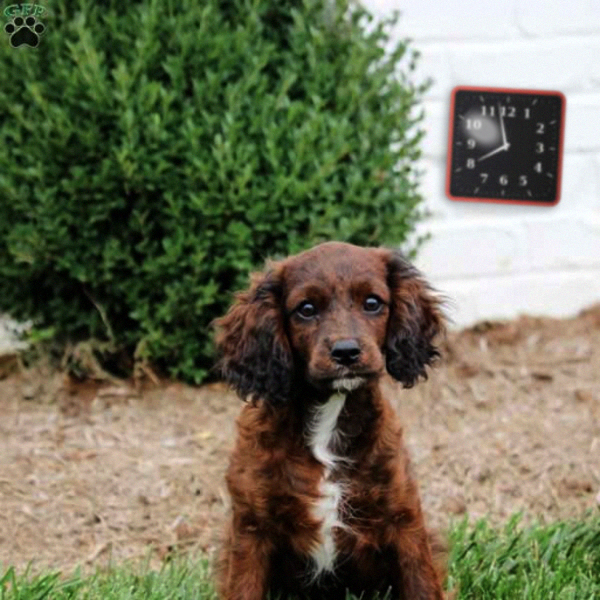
7:58
